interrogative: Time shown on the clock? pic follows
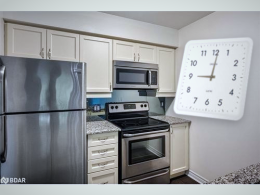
9:01
